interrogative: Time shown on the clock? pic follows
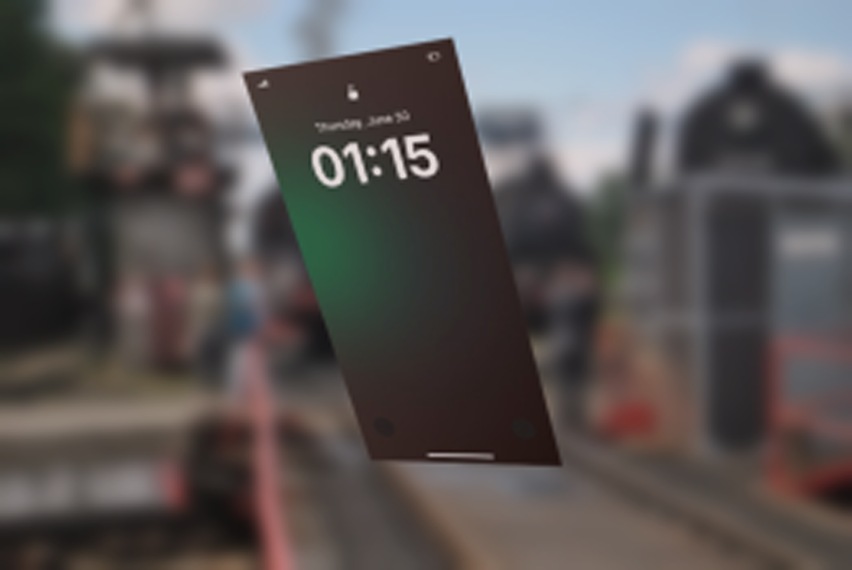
1:15
